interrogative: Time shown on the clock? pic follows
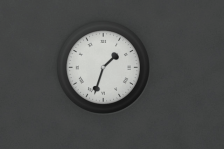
1:33
